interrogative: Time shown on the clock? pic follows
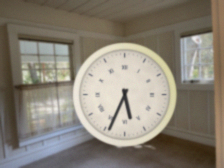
5:34
